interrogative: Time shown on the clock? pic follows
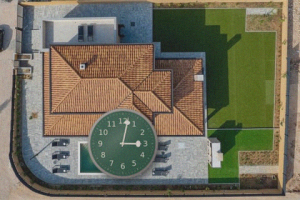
3:02
